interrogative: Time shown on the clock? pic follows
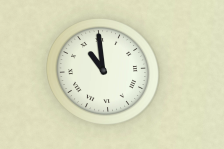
11:00
